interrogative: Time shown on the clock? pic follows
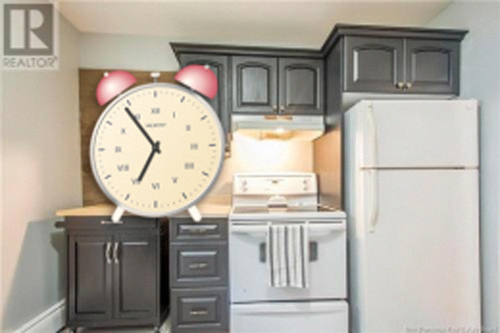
6:54
